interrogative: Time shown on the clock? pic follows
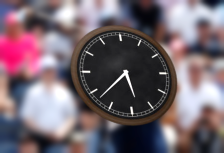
5:38
